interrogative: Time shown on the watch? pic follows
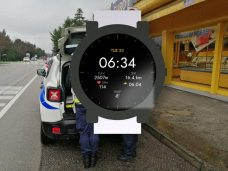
6:34
